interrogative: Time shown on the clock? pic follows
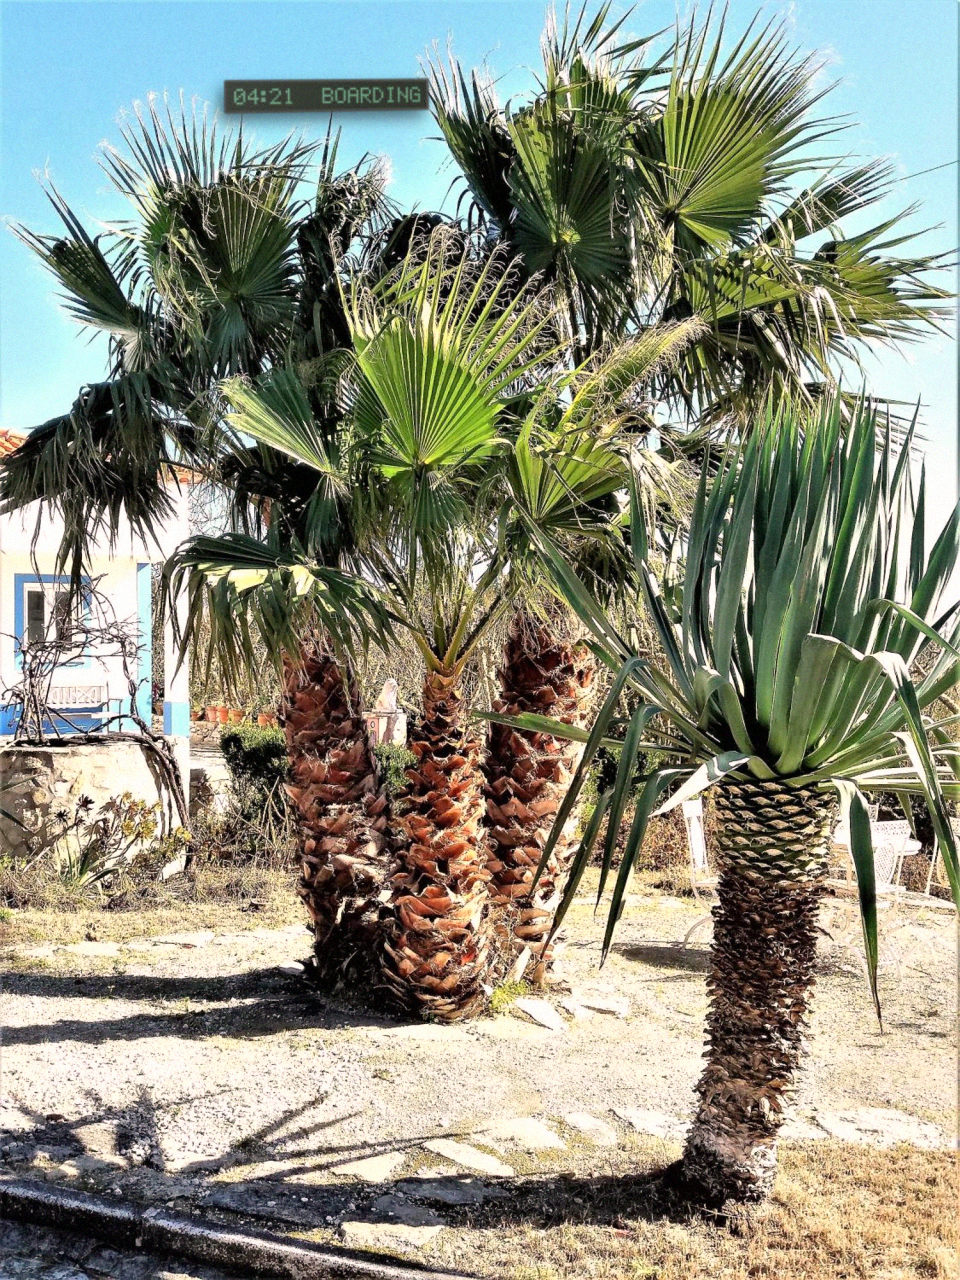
4:21
